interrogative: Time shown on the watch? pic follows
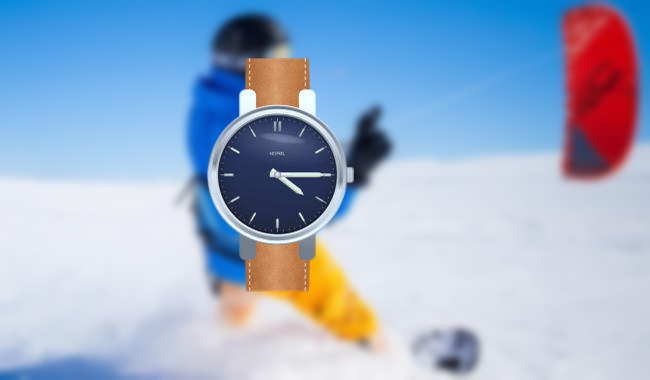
4:15
